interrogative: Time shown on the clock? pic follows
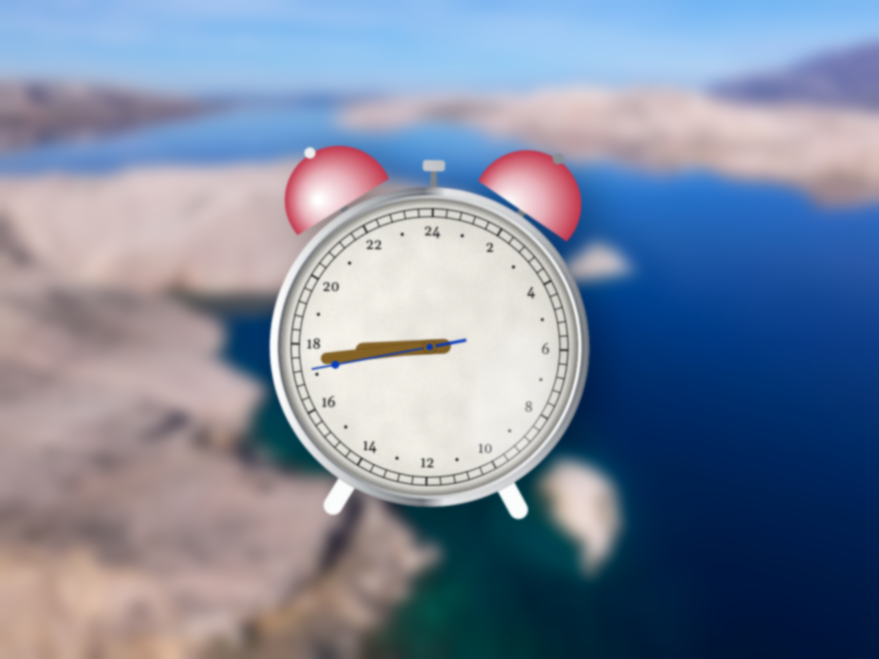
17:43:43
